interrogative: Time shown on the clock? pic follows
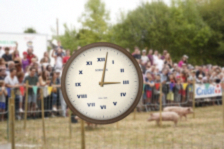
3:02
